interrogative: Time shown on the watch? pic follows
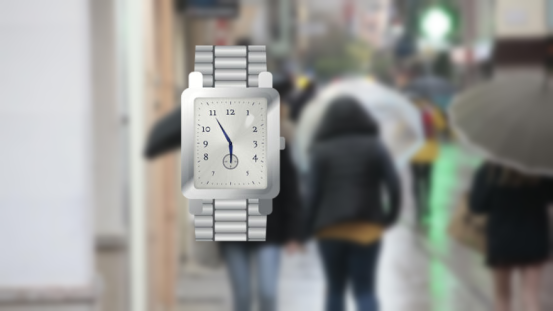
5:55
